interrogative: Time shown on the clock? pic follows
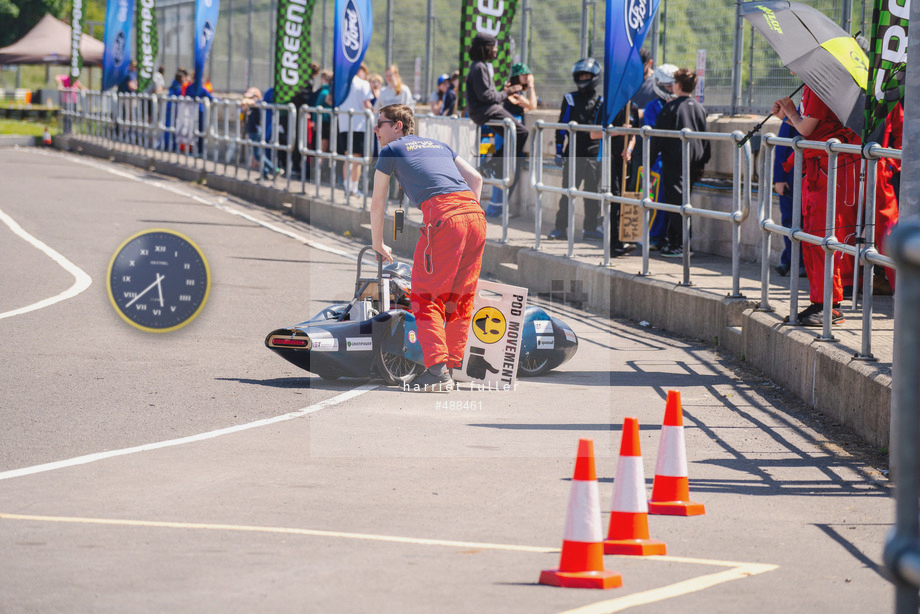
5:38
